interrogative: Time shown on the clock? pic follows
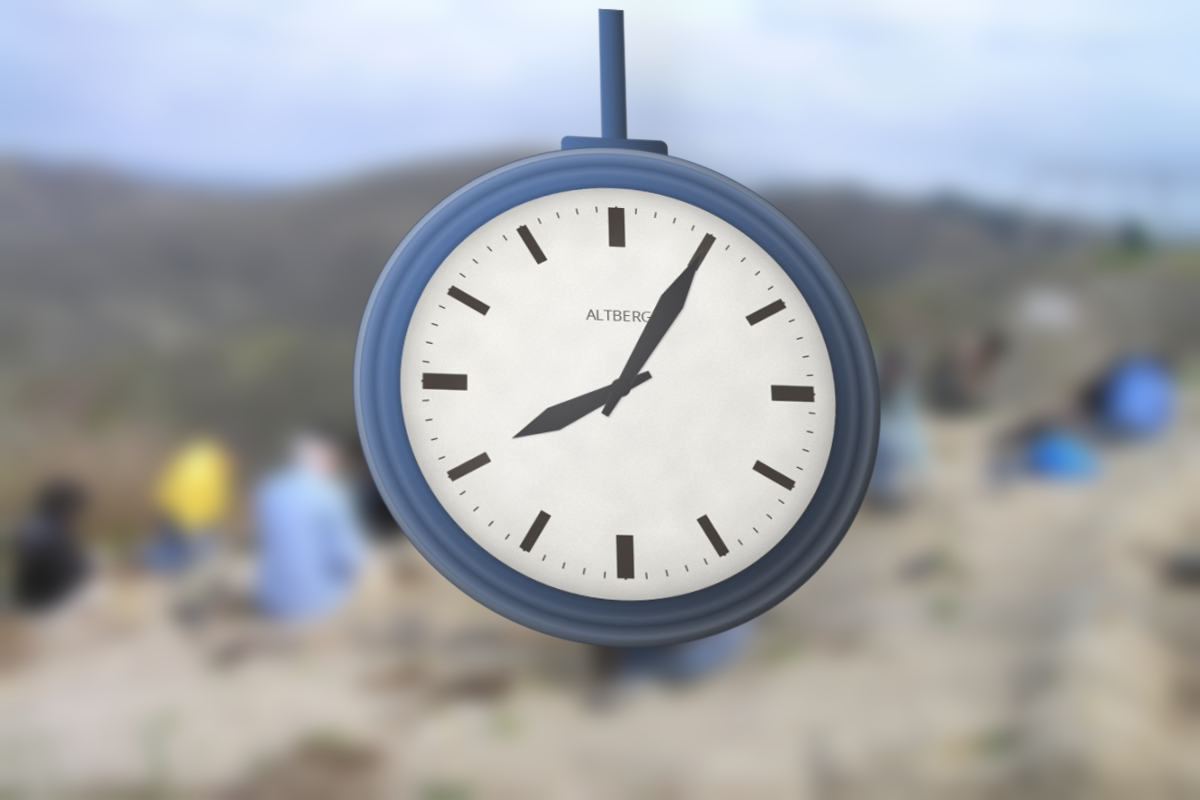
8:05
